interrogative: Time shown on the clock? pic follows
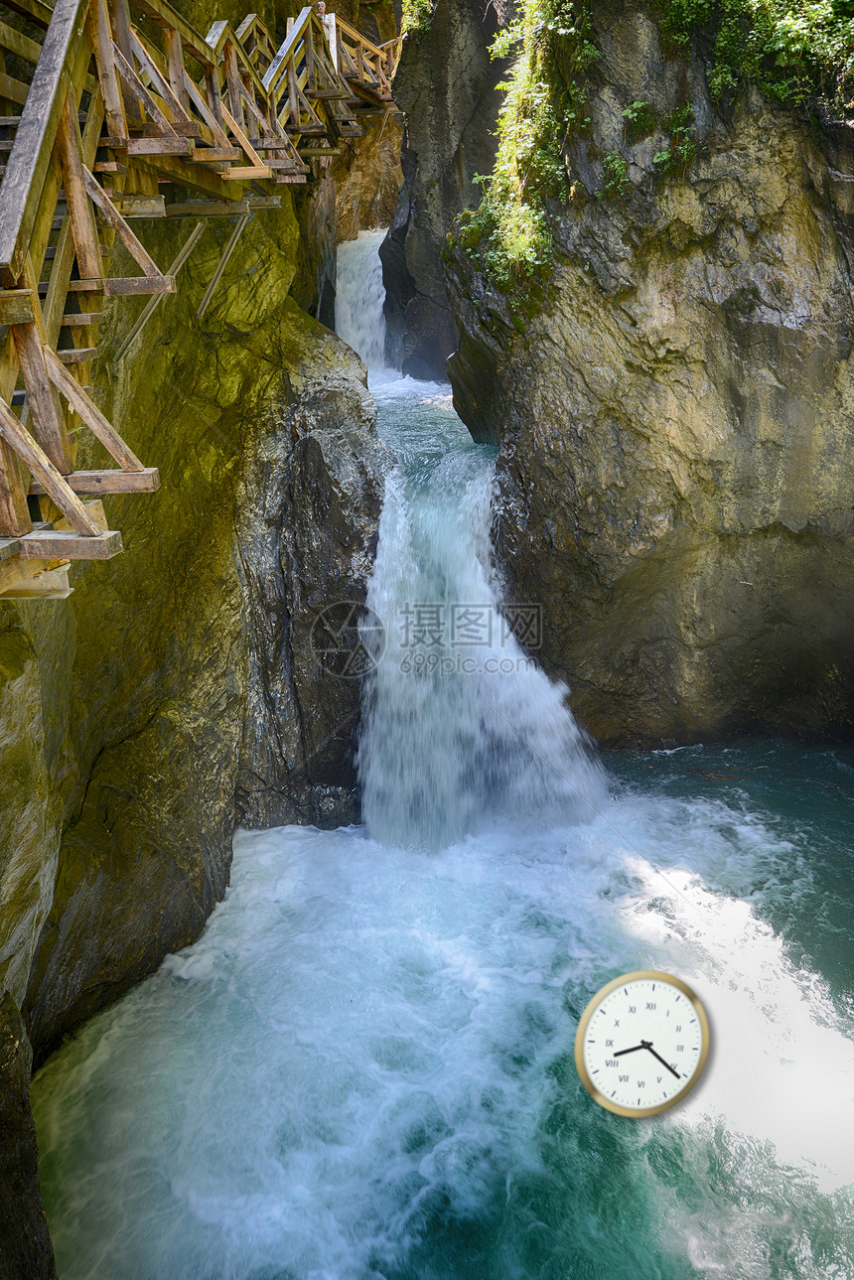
8:21
